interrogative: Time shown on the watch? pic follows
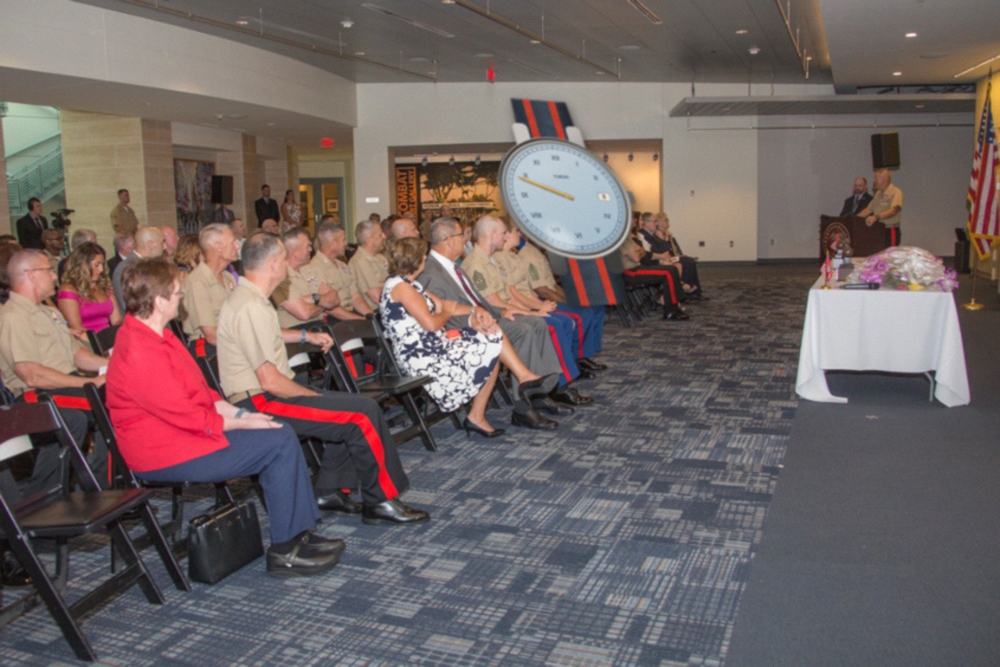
9:49
